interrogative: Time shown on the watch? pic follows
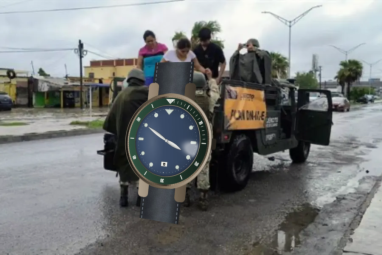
3:50
